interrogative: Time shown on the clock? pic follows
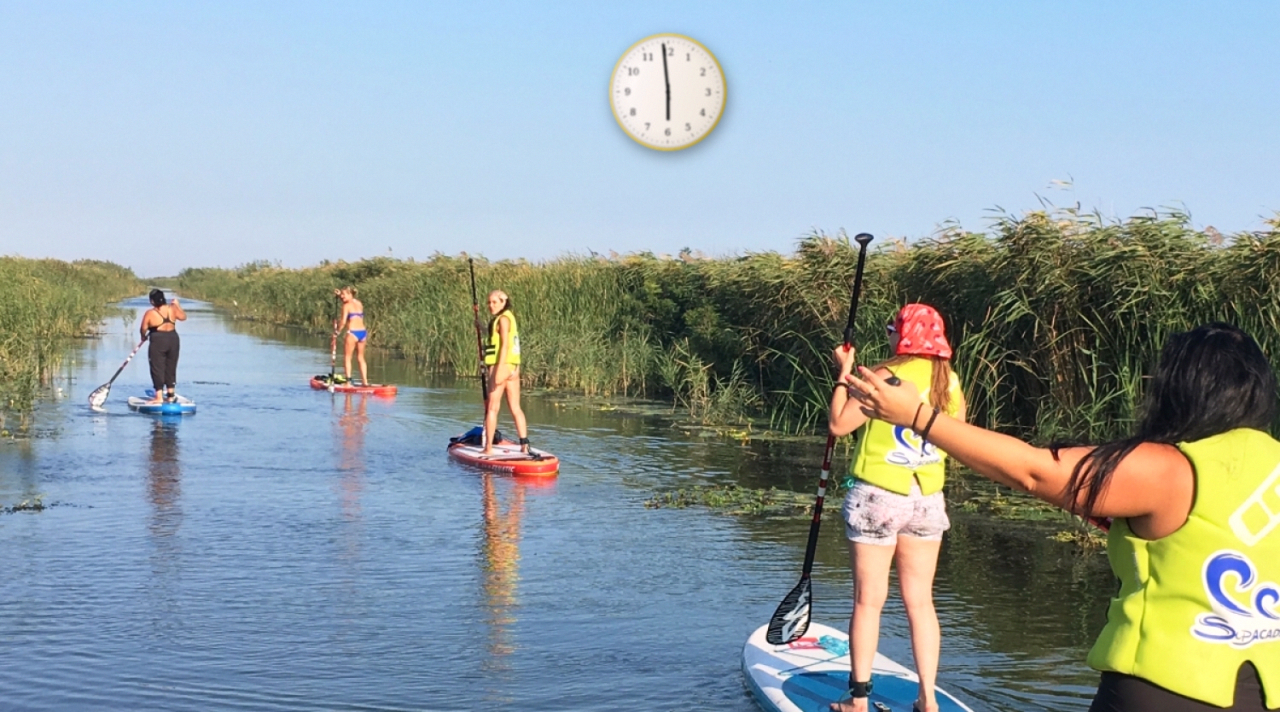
5:59
